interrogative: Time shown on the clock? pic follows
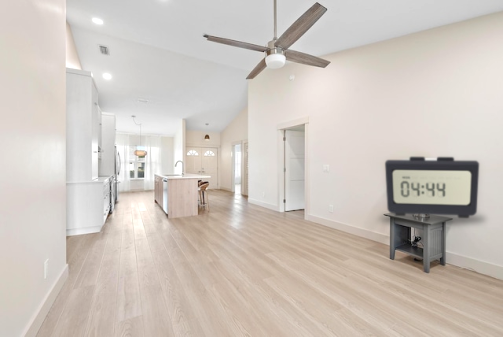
4:44
